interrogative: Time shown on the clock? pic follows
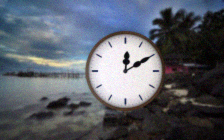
12:10
